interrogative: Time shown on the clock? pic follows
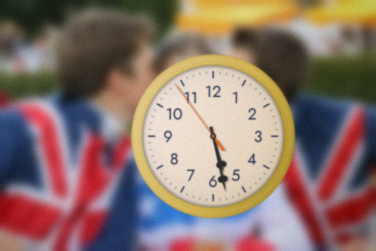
5:27:54
